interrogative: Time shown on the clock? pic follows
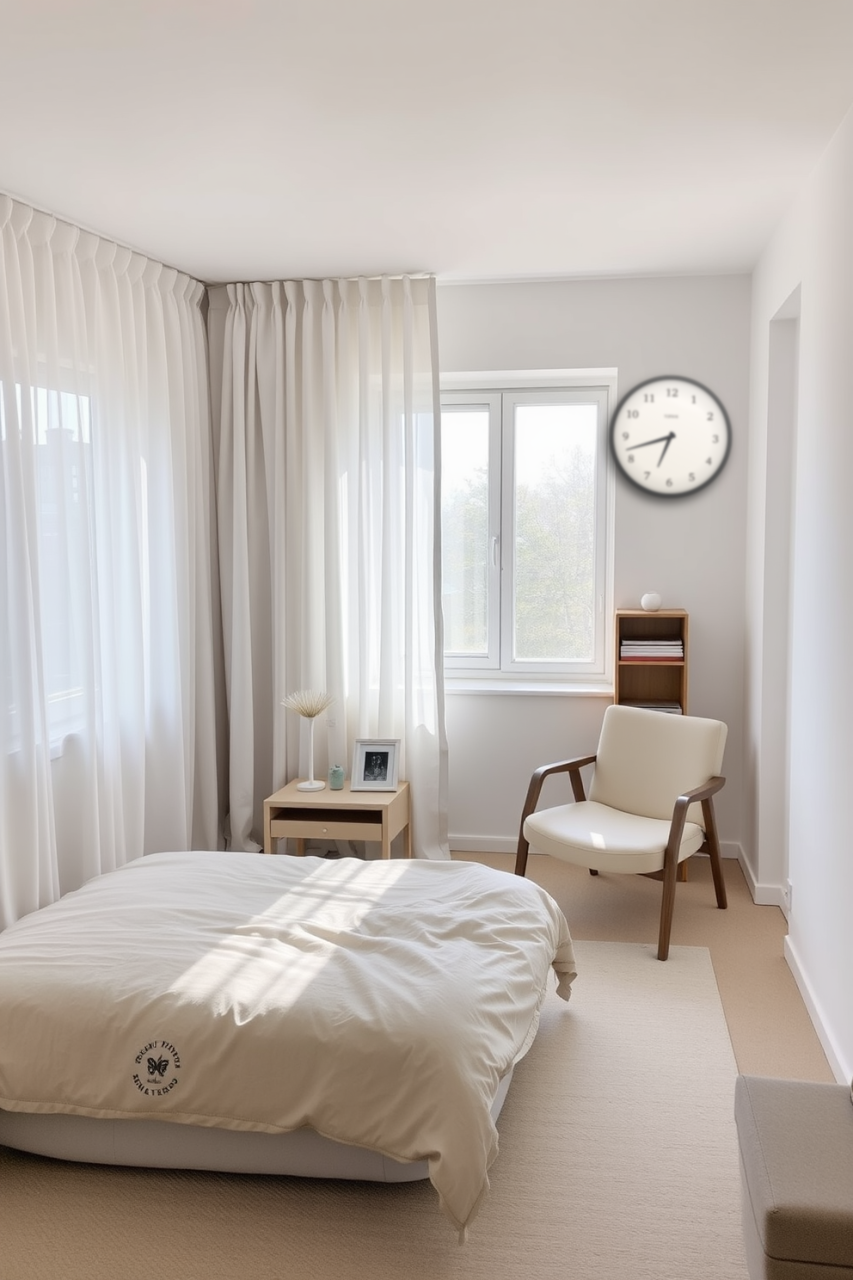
6:42
